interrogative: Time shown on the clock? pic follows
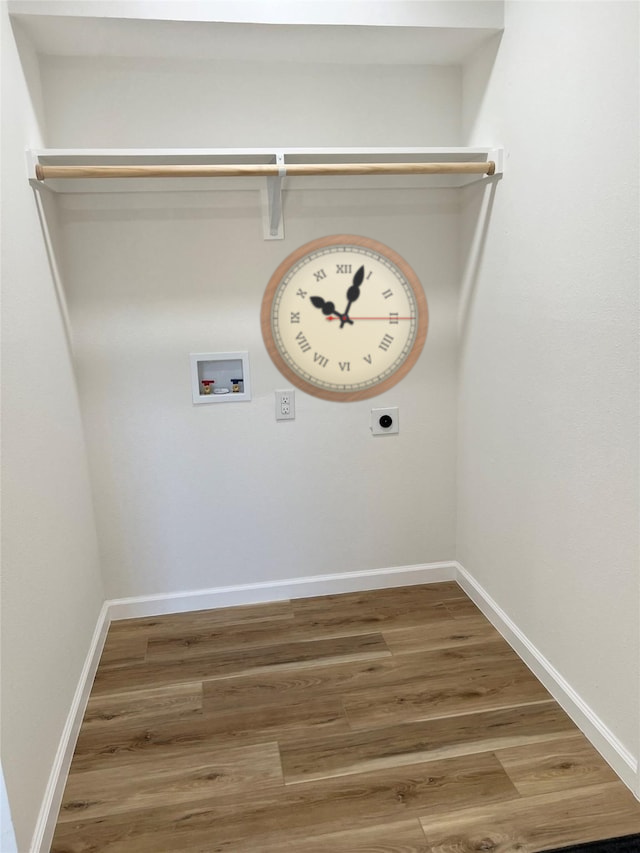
10:03:15
